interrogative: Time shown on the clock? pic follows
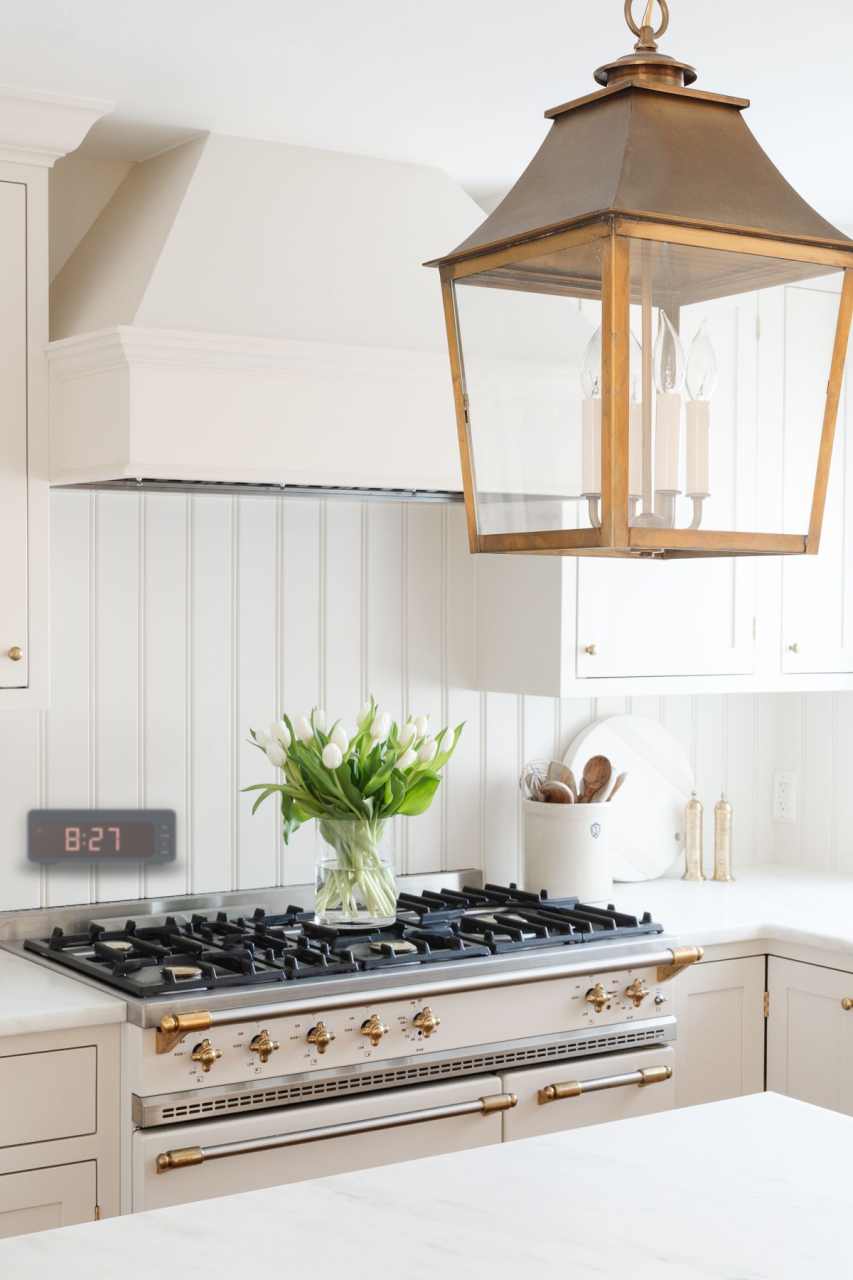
8:27
